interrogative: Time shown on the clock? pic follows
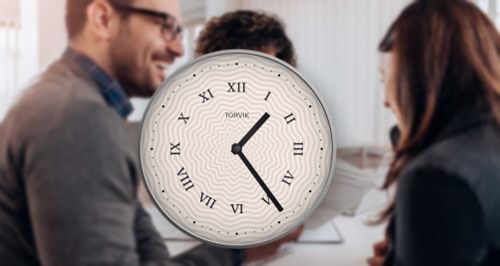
1:24
